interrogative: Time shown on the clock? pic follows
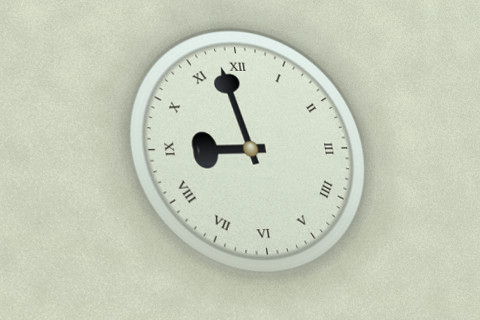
8:58
